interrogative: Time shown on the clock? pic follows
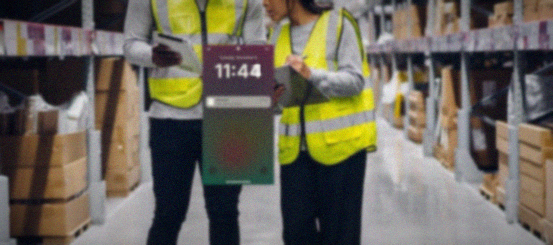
11:44
